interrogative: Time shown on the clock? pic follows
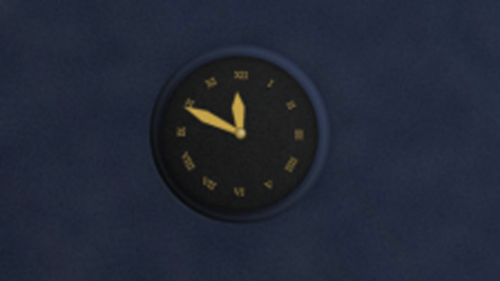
11:49
